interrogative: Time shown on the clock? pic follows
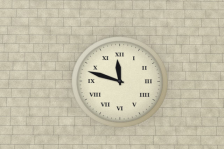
11:48
